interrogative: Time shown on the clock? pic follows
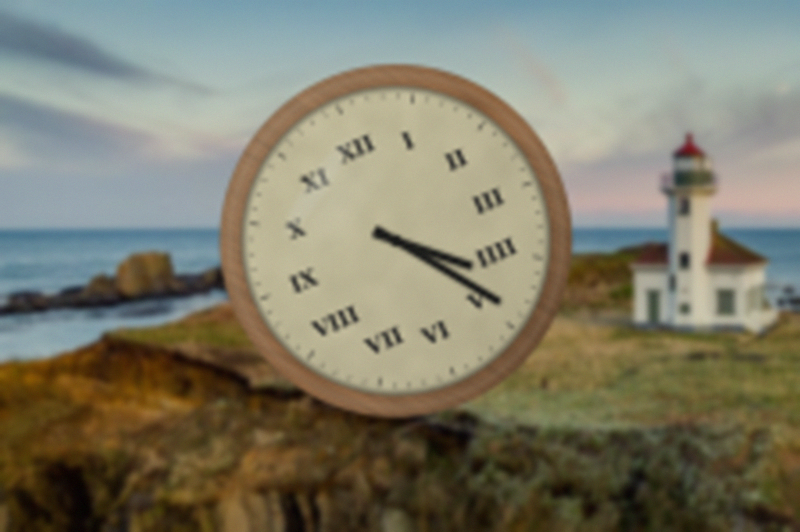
4:24
